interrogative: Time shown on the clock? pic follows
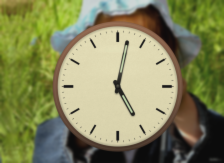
5:02
